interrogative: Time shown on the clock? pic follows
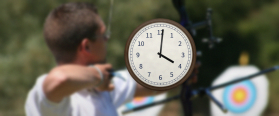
4:01
